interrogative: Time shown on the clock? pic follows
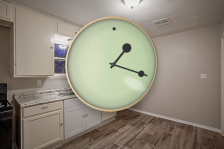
1:18
